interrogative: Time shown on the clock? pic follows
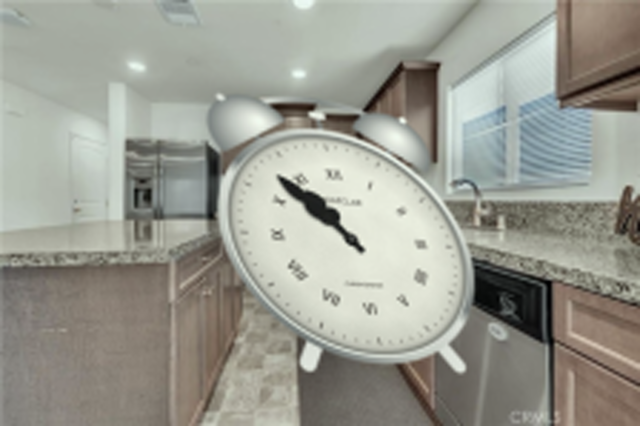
10:53
